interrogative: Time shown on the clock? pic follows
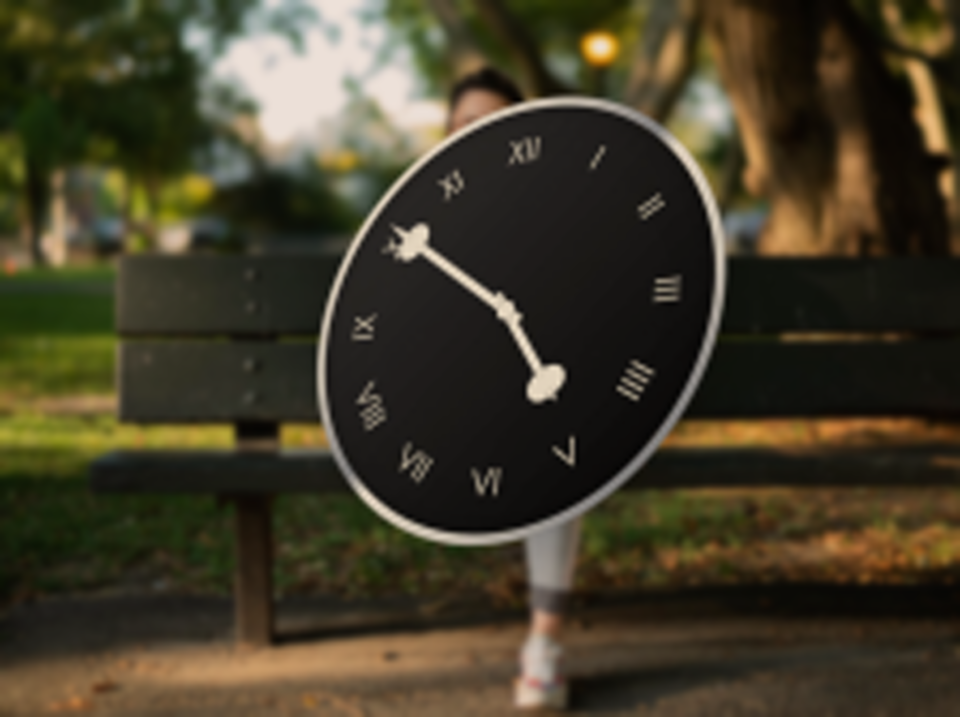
4:51
